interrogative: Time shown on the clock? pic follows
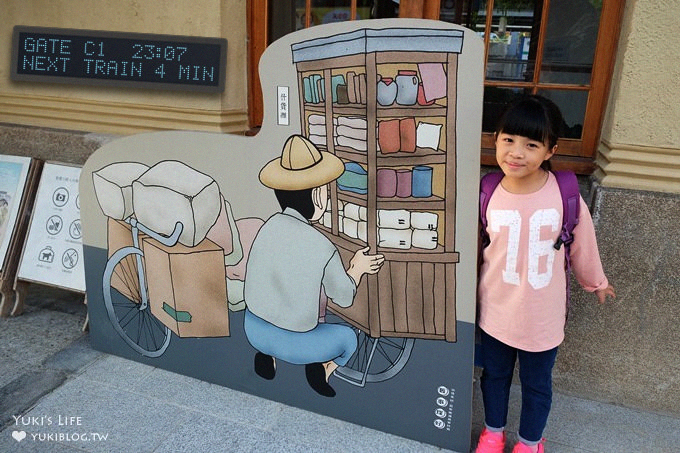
23:07
